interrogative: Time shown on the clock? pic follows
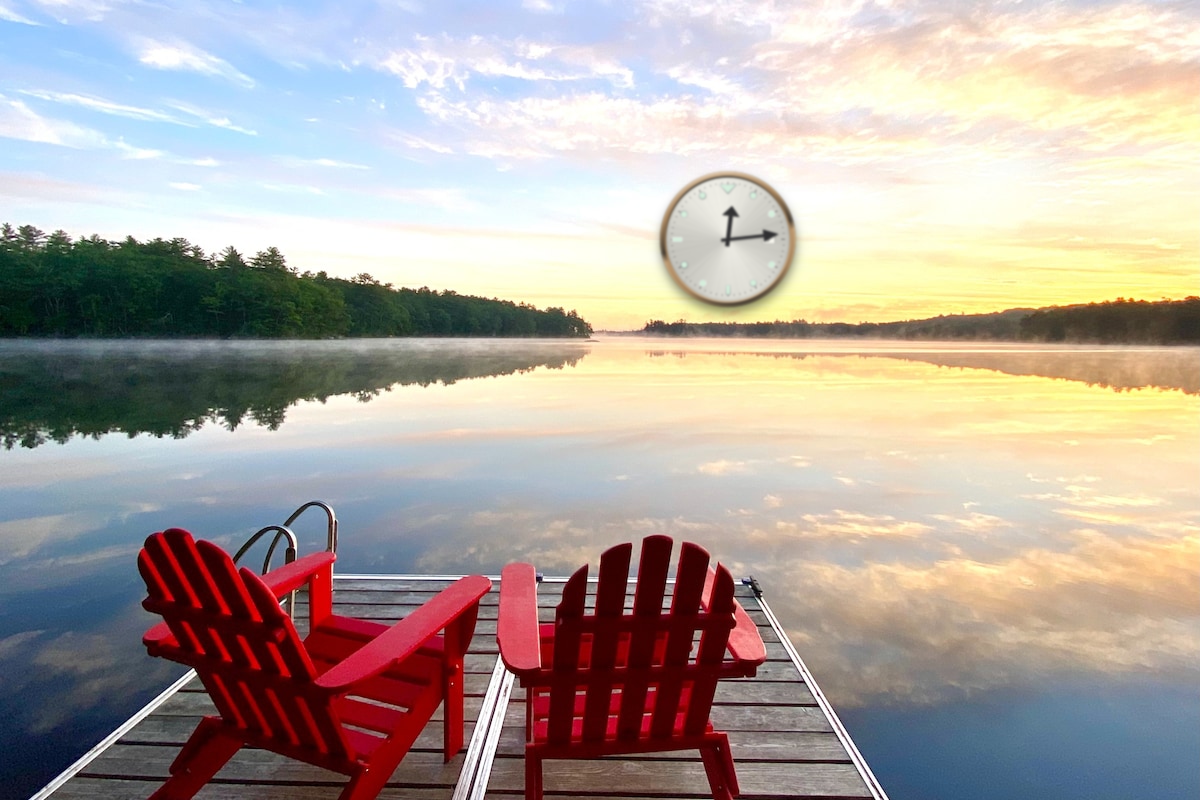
12:14
